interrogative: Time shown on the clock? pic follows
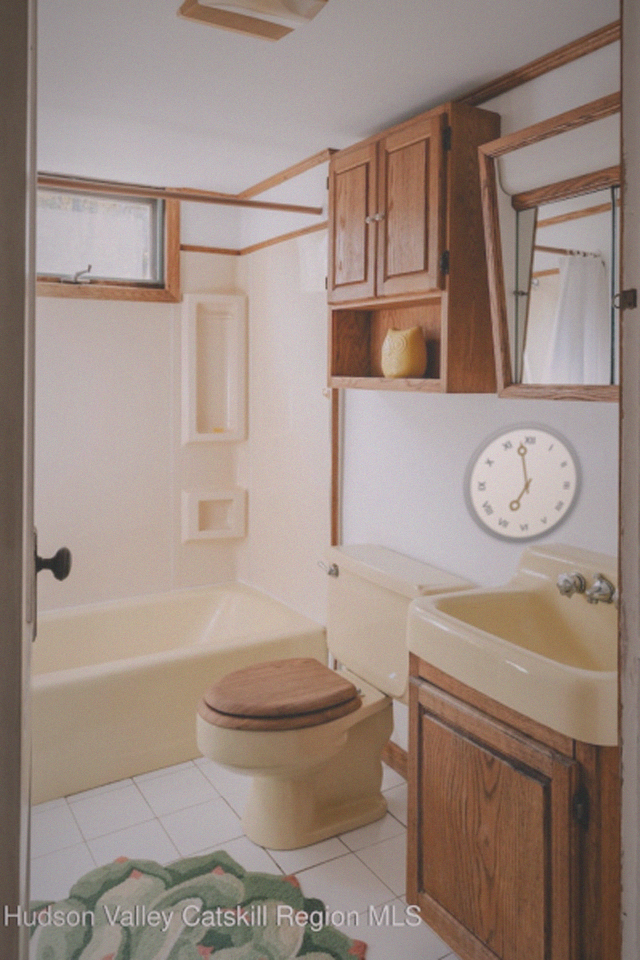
6:58
